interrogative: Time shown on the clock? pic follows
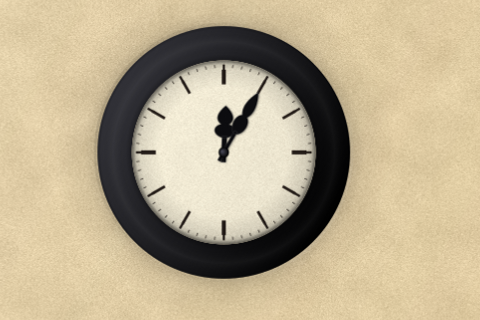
12:05
